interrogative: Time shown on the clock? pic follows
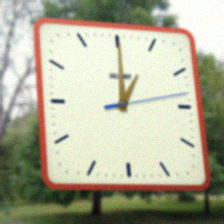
1:00:13
